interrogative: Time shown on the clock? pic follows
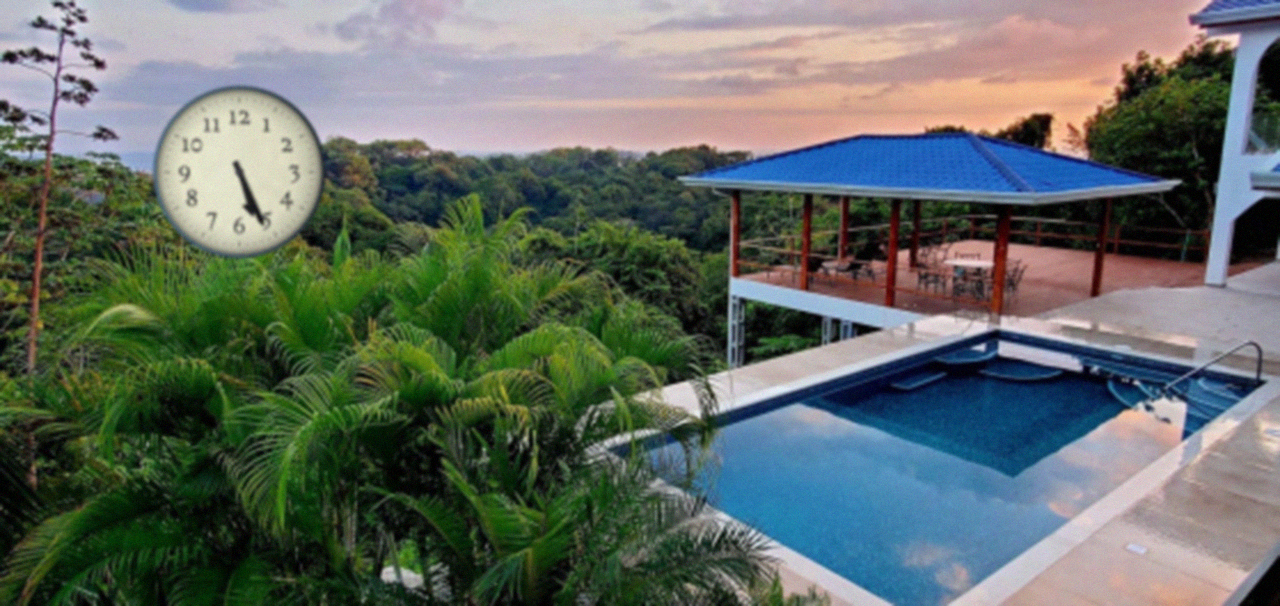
5:26
